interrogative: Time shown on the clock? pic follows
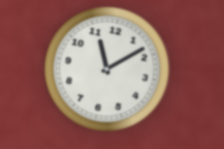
11:08
